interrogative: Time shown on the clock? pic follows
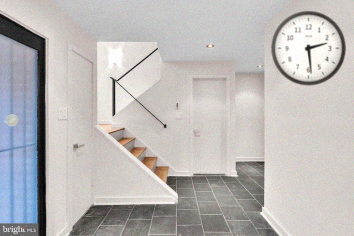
2:29
